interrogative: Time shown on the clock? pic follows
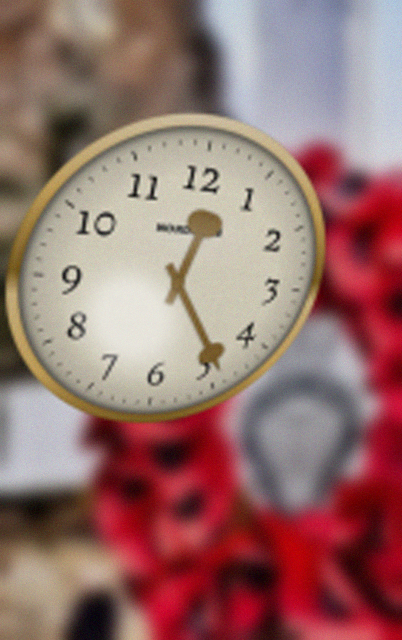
12:24
